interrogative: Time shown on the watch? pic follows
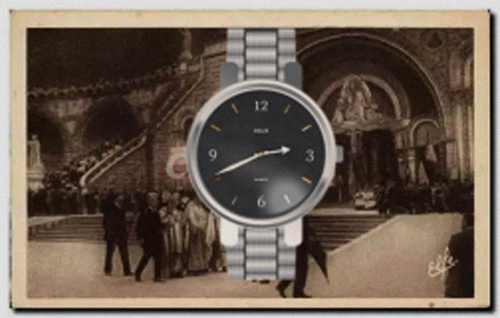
2:41
